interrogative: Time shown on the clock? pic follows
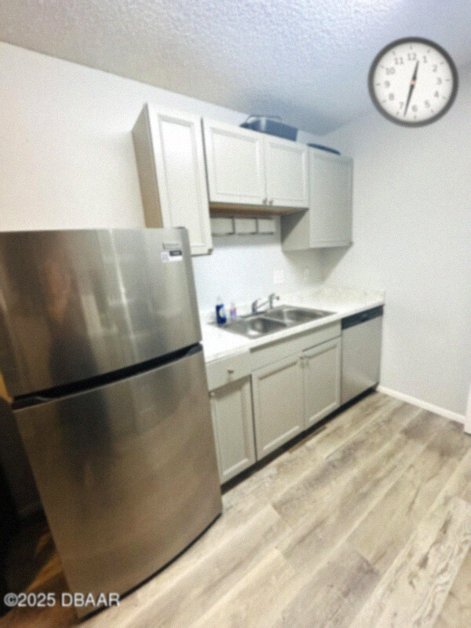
12:33
